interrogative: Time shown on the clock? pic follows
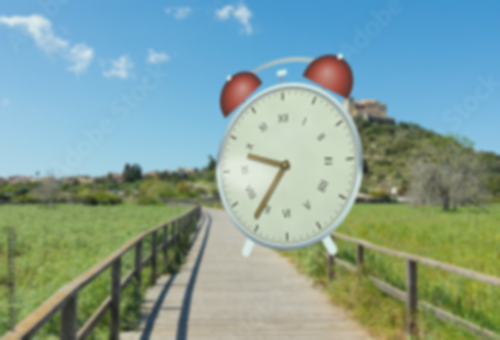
9:36
